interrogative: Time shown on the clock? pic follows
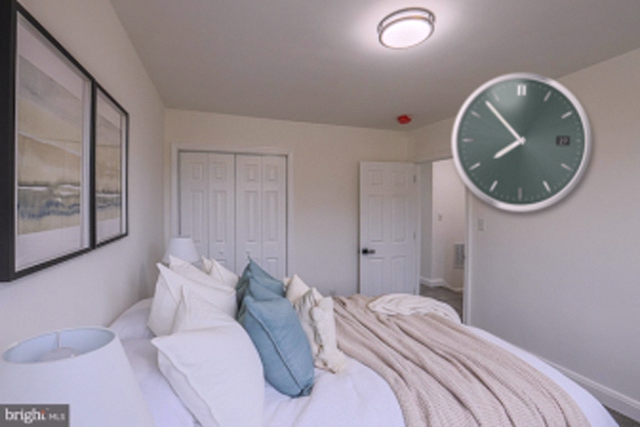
7:53
